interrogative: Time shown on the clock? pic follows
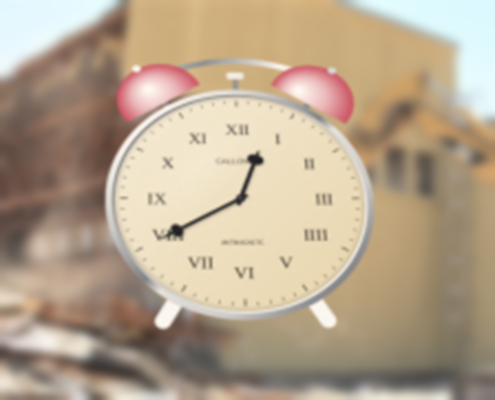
12:40
